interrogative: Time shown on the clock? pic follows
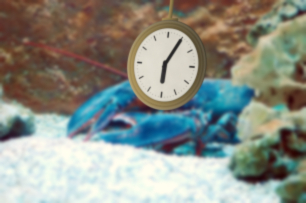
6:05
